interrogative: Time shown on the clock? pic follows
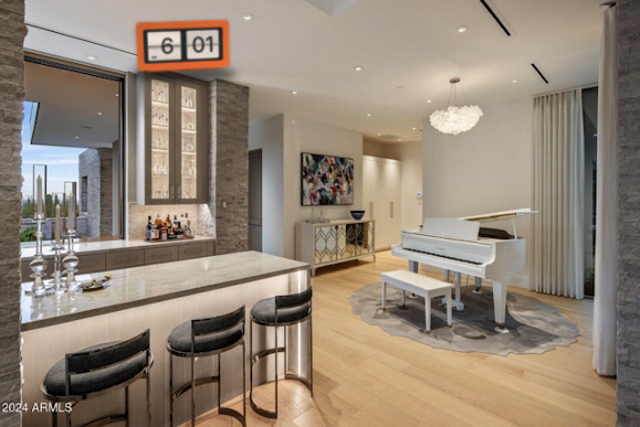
6:01
